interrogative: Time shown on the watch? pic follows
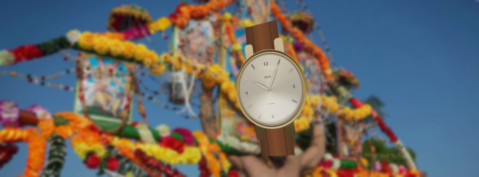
10:05
